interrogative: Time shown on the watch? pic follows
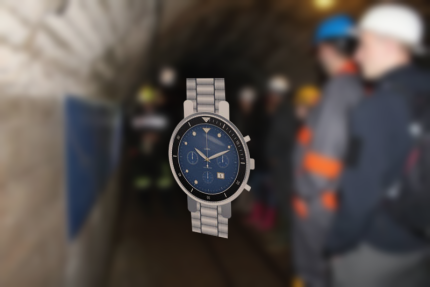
10:11
